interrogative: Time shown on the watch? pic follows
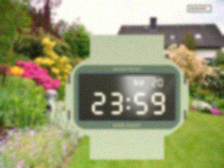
23:59
